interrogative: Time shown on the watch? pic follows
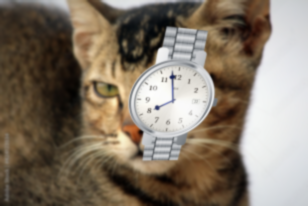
7:58
